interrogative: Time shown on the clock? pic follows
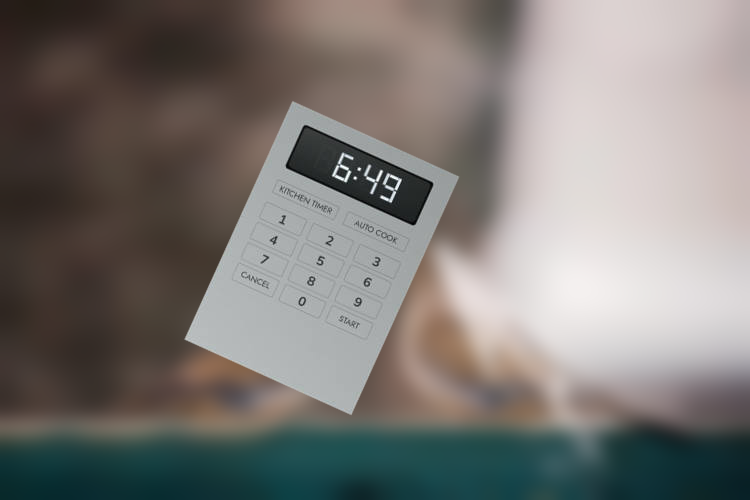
6:49
